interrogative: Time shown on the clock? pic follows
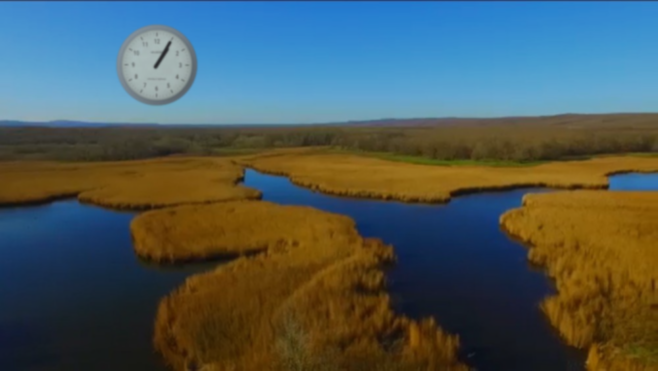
1:05
